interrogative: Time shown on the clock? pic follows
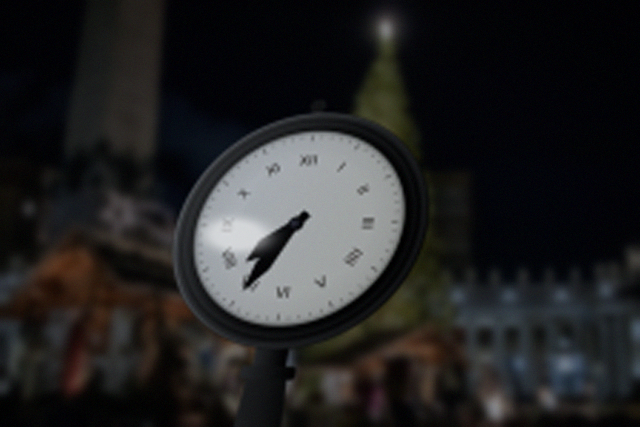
7:35
